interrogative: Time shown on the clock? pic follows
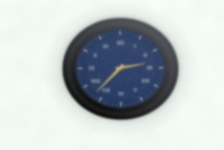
2:37
